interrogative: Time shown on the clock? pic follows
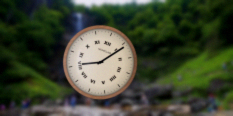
8:06
